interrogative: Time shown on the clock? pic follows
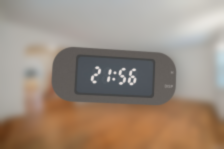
21:56
